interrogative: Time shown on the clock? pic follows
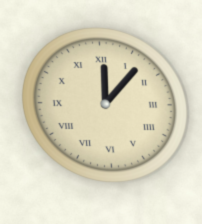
12:07
